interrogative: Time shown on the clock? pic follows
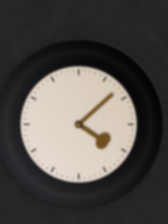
4:08
